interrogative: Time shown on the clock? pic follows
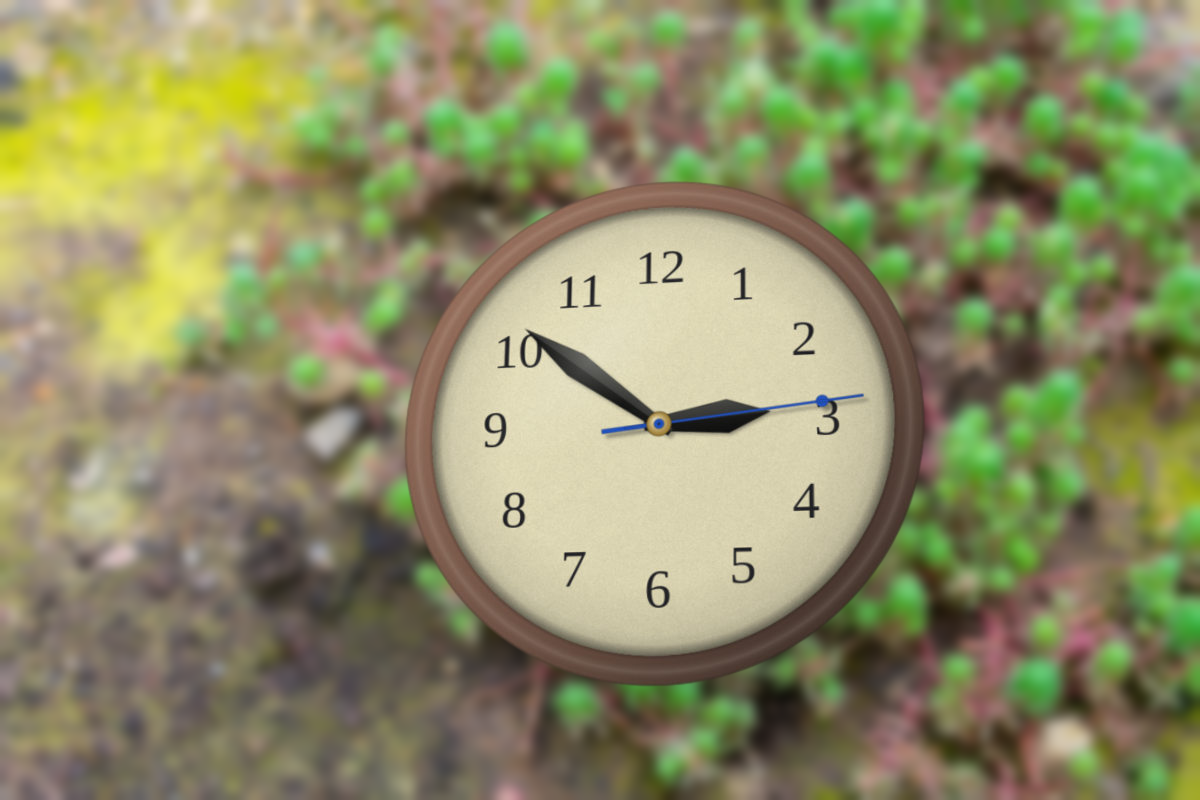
2:51:14
